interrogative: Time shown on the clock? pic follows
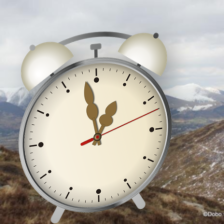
12:58:12
